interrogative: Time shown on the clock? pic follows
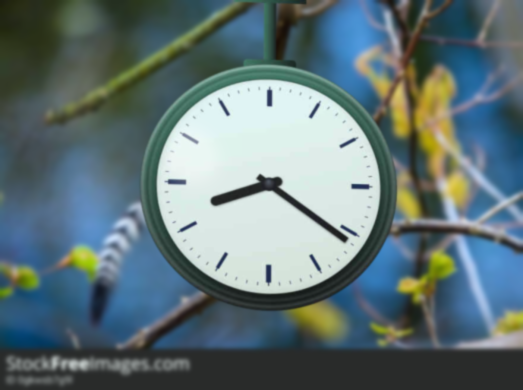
8:21
